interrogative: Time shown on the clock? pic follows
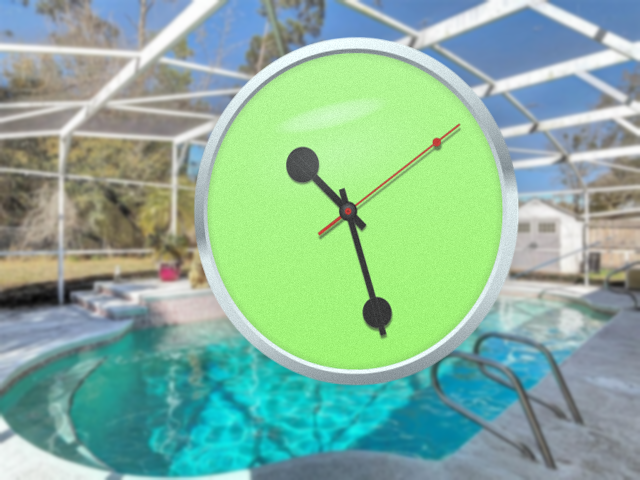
10:27:09
